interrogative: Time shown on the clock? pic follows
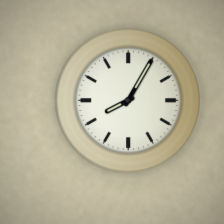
8:05
